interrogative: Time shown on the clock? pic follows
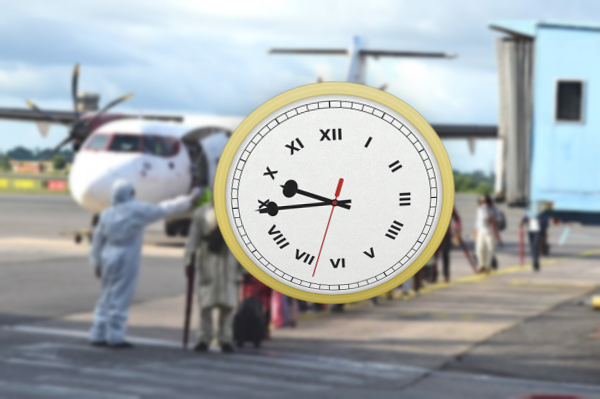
9:44:33
